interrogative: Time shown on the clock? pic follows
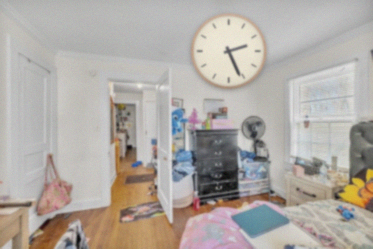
2:26
